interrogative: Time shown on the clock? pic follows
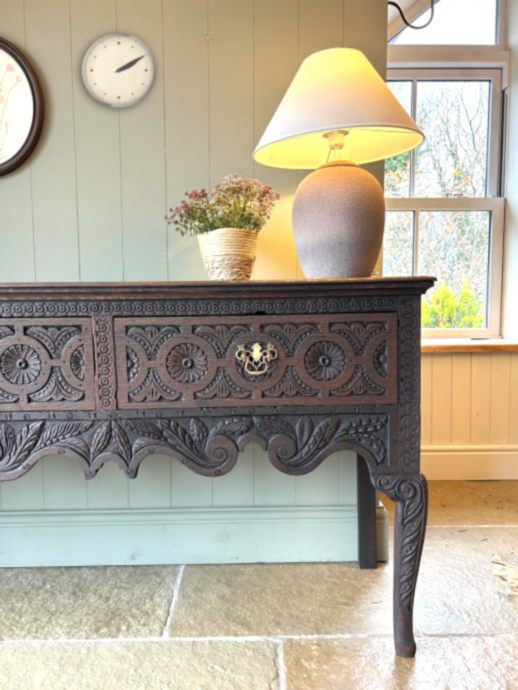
2:10
